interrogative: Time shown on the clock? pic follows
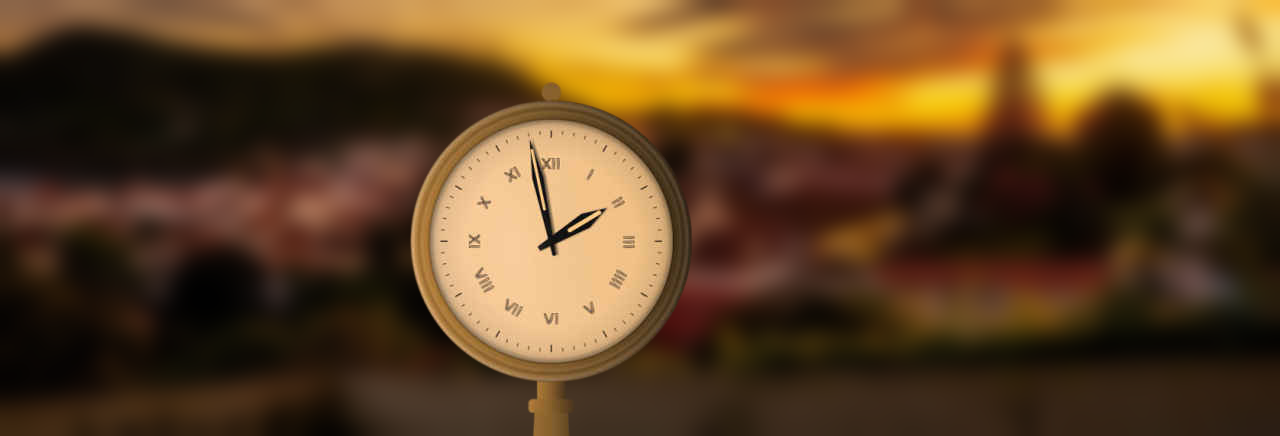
1:58
